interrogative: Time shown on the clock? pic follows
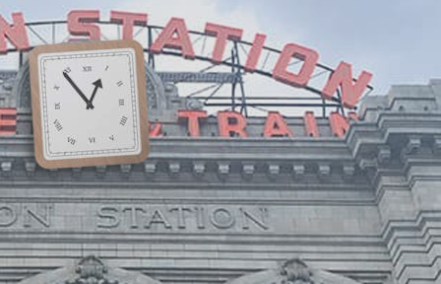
12:54
